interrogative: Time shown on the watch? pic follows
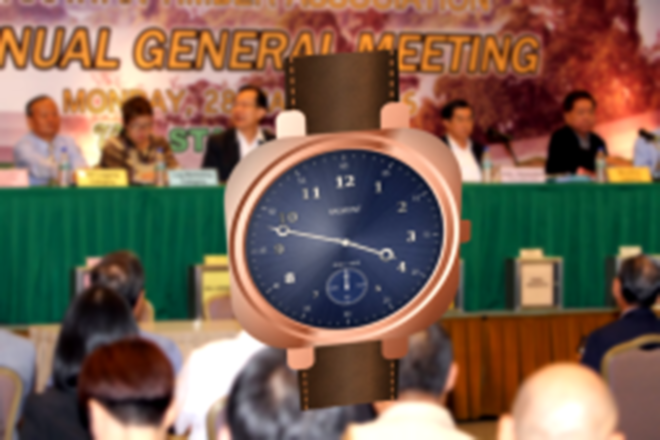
3:48
